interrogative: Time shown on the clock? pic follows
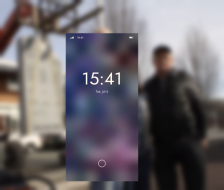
15:41
